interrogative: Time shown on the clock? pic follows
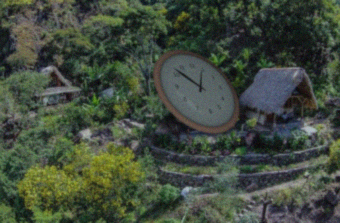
12:52
